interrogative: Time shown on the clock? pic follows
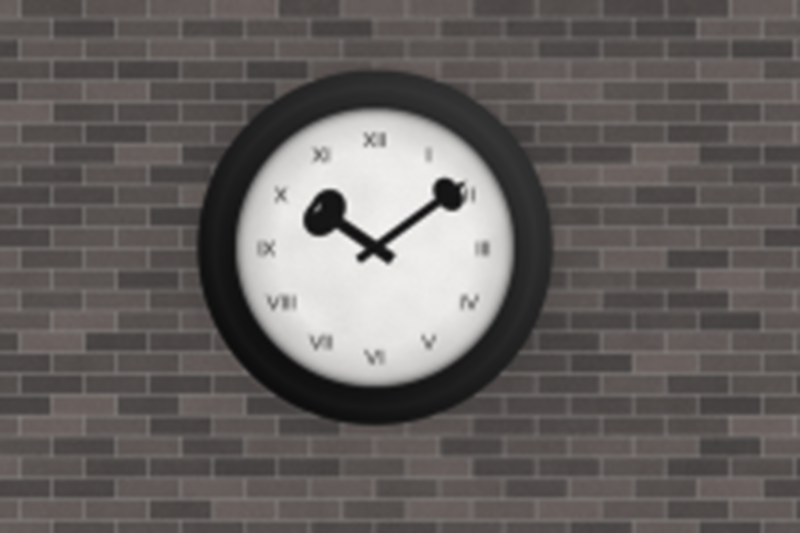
10:09
